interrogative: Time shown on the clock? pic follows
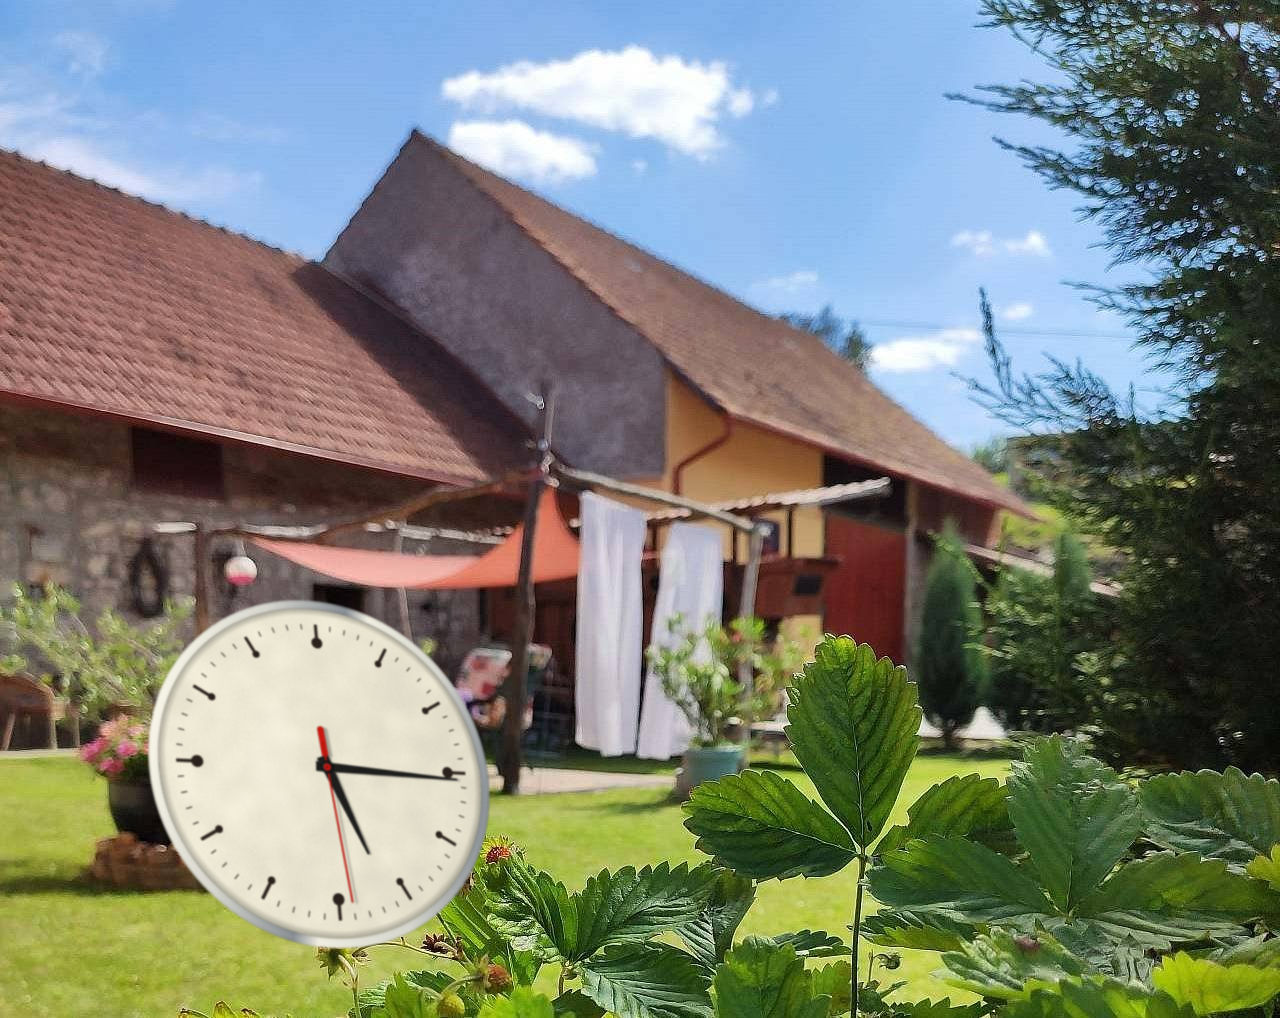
5:15:29
